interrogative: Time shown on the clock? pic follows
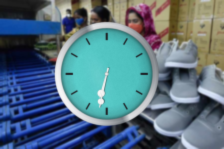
6:32
